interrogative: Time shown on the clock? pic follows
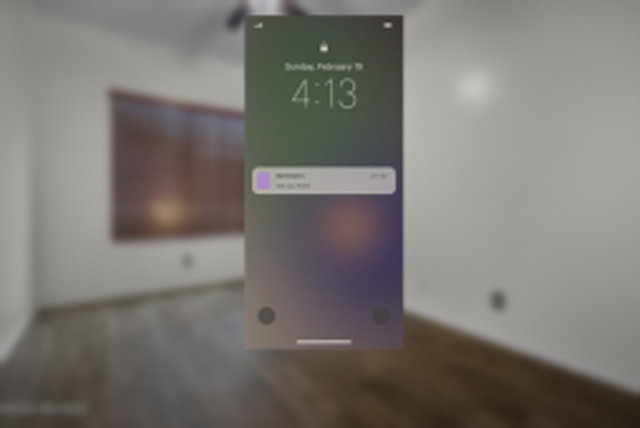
4:13
